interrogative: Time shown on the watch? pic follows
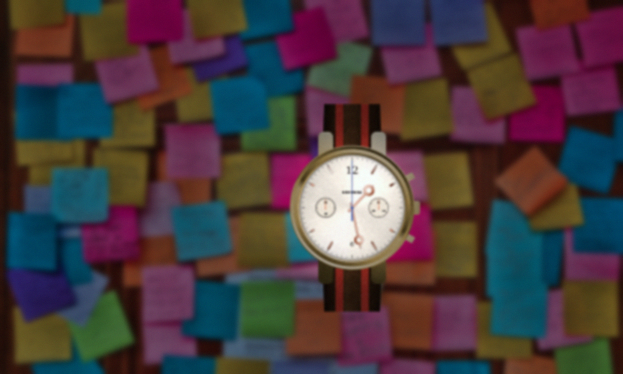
1:28
